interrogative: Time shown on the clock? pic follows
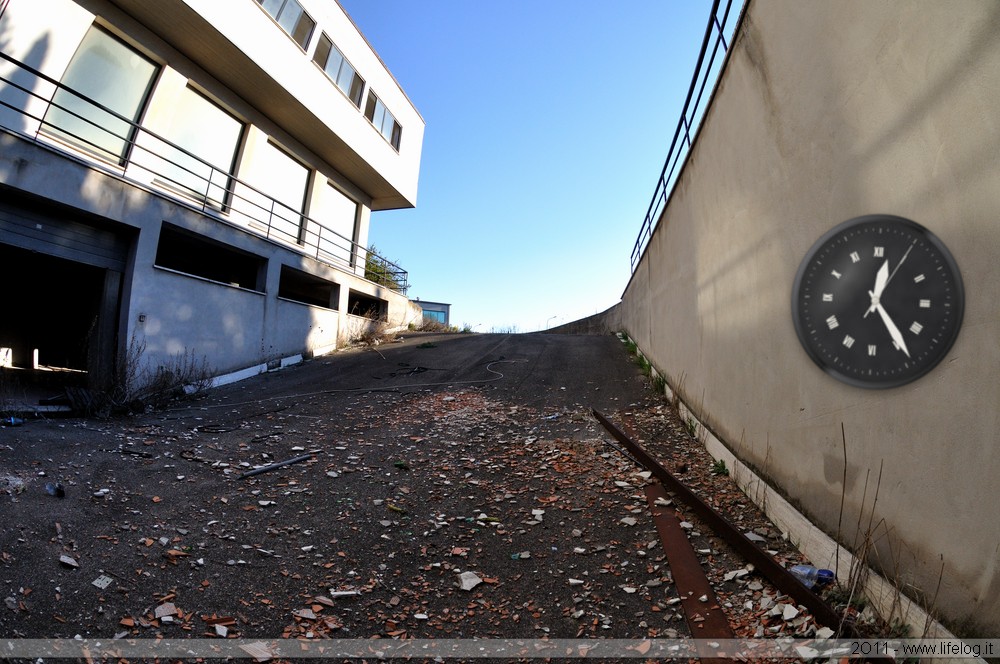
12:24:05
